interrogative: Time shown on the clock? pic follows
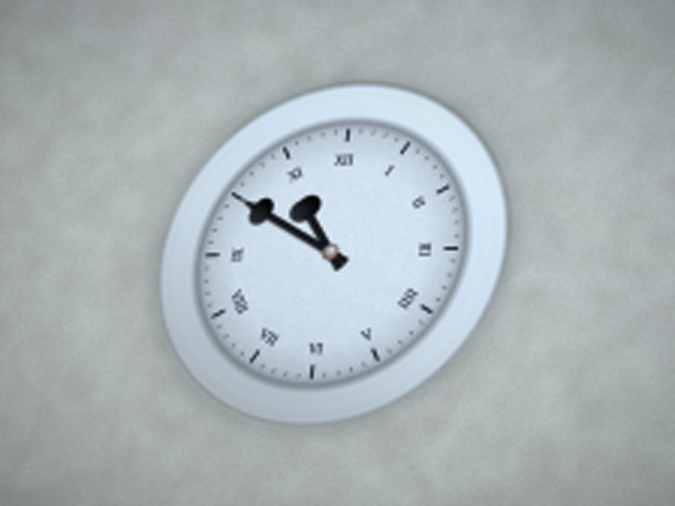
10:50
